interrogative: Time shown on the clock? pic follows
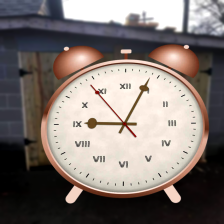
9:03:54
